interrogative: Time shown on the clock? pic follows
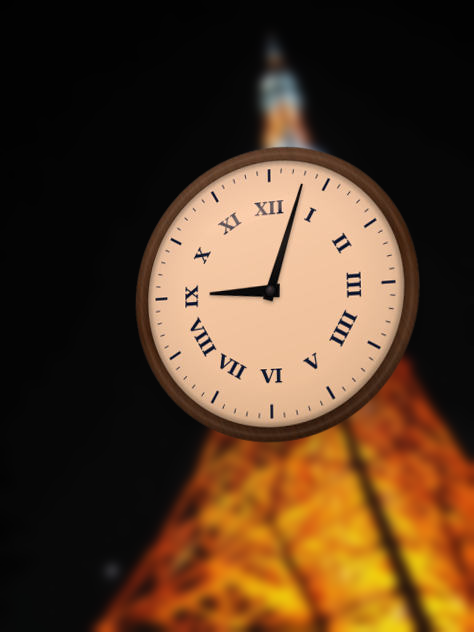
9:03
